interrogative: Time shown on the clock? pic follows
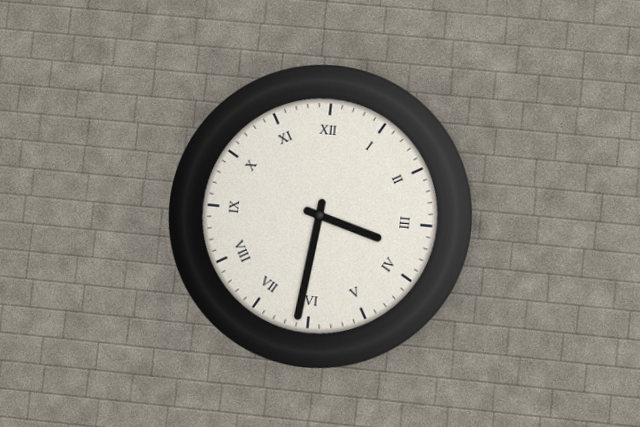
3:31
